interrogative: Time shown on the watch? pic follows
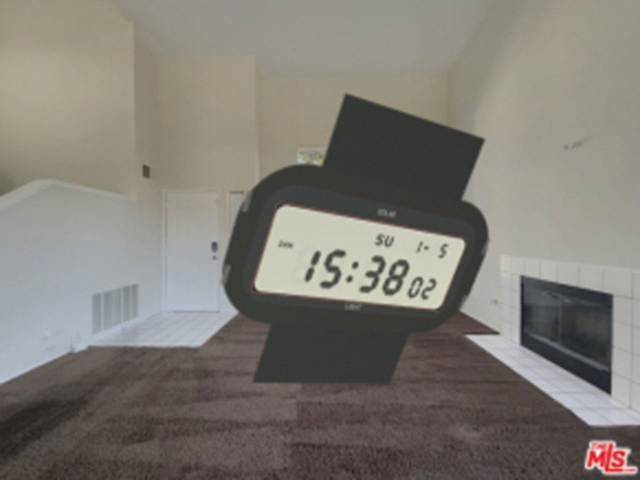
15:38:02
